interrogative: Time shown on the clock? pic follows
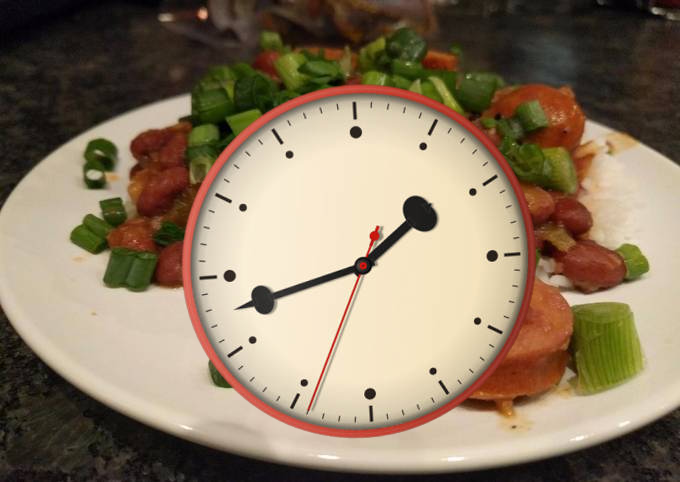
1:42:34
